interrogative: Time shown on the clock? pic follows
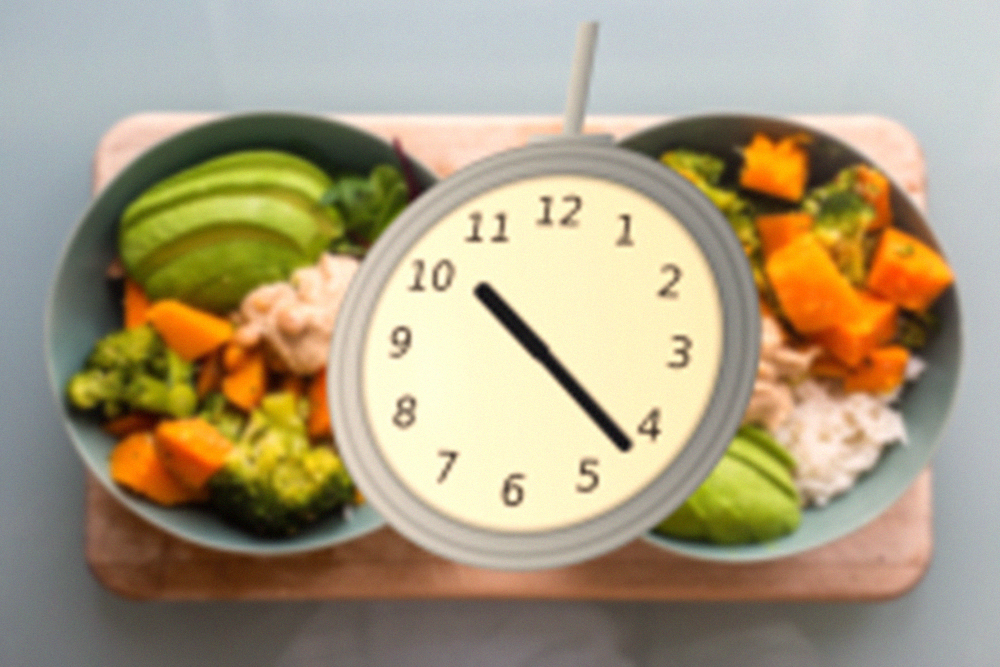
10:22
